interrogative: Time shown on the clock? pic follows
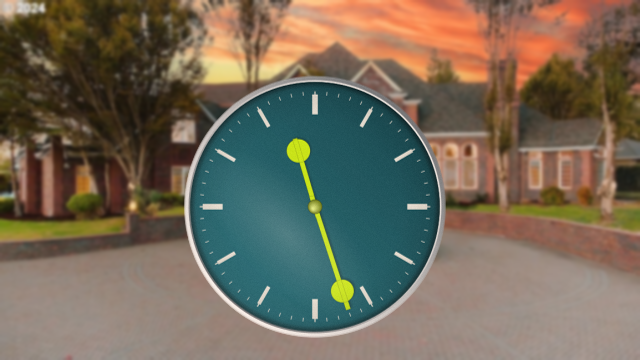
11:27
